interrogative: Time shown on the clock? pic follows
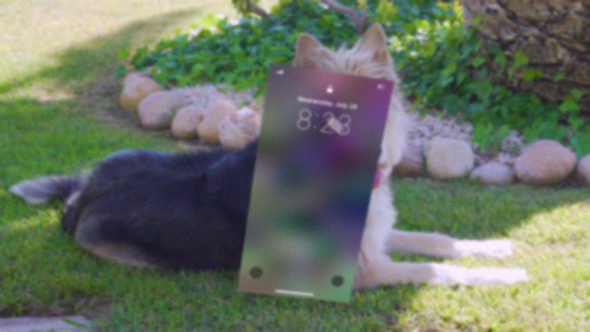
8:23
